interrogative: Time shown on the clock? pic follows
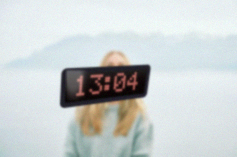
13:04
